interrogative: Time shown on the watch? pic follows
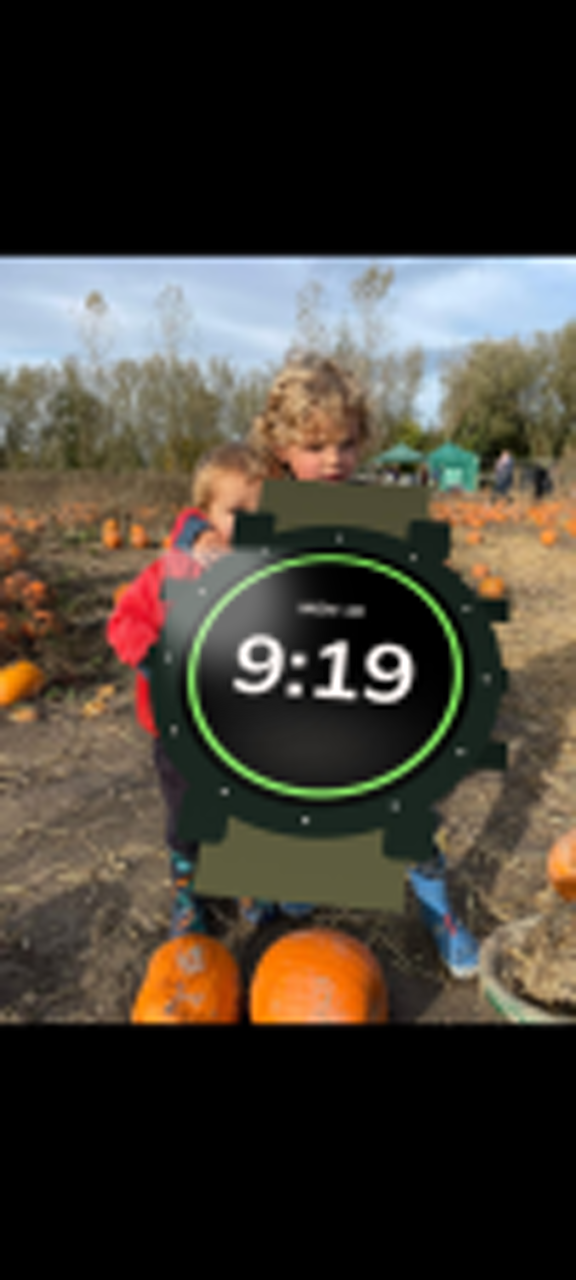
9:19
